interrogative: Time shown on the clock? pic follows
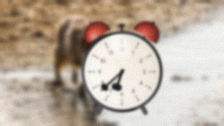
6:38
